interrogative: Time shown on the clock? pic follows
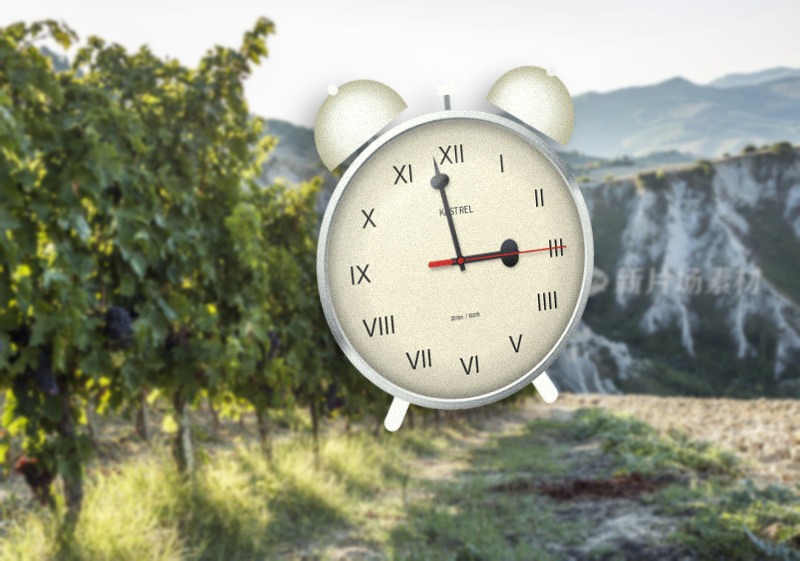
2:58:15
